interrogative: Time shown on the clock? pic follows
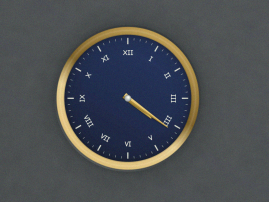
4:21
